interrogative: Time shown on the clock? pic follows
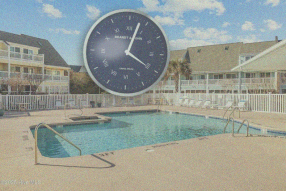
4:03
